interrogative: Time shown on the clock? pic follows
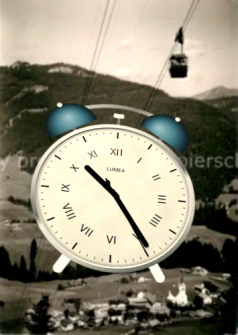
10:24:25
